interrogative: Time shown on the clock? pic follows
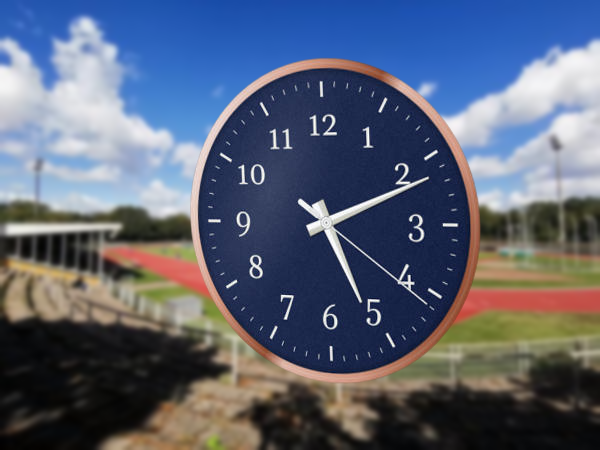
5:11:21
